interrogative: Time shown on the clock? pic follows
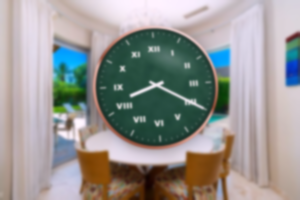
8:20
